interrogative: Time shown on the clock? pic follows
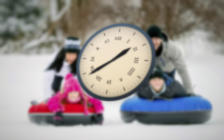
1:39
